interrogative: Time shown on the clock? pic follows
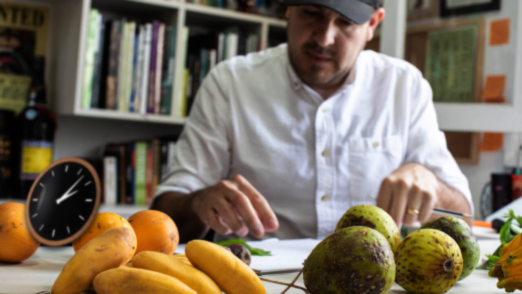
2:07
